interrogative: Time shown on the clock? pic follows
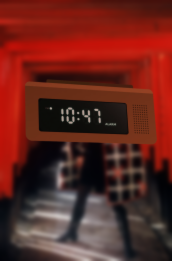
10:47
